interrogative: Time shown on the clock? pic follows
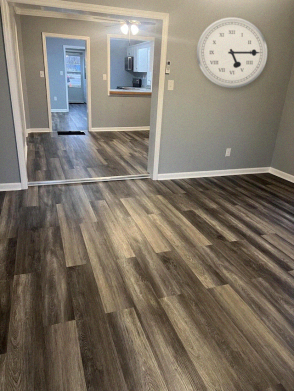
5:15
